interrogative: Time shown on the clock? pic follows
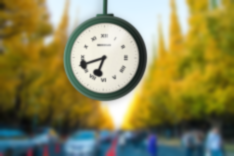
6:42
